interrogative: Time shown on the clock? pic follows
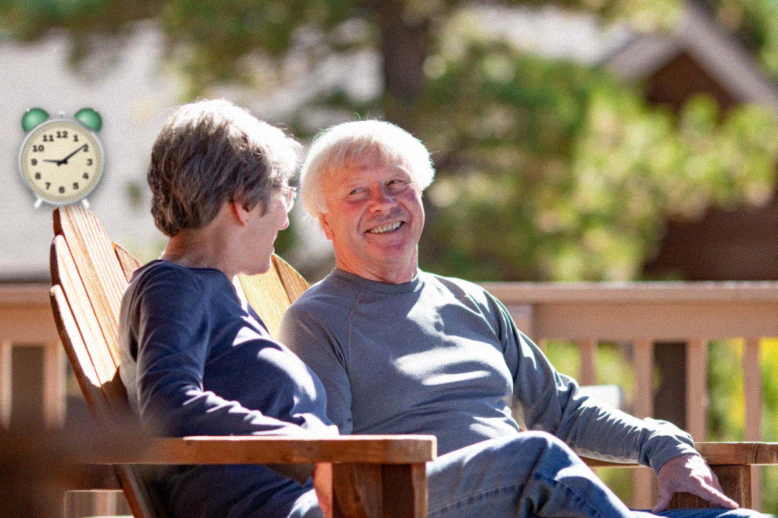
9:09
